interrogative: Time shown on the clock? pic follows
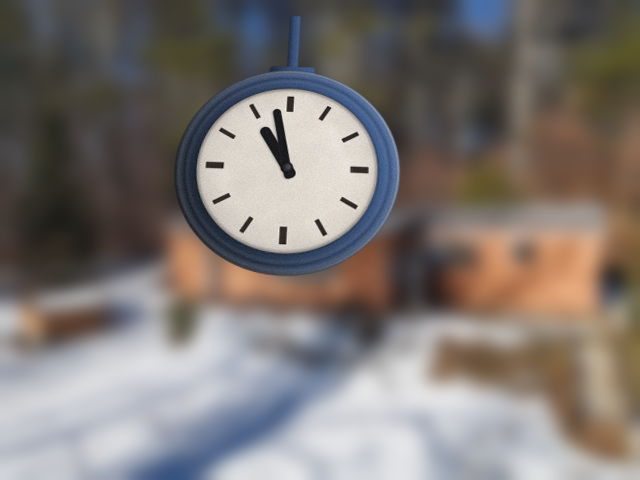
10:58
